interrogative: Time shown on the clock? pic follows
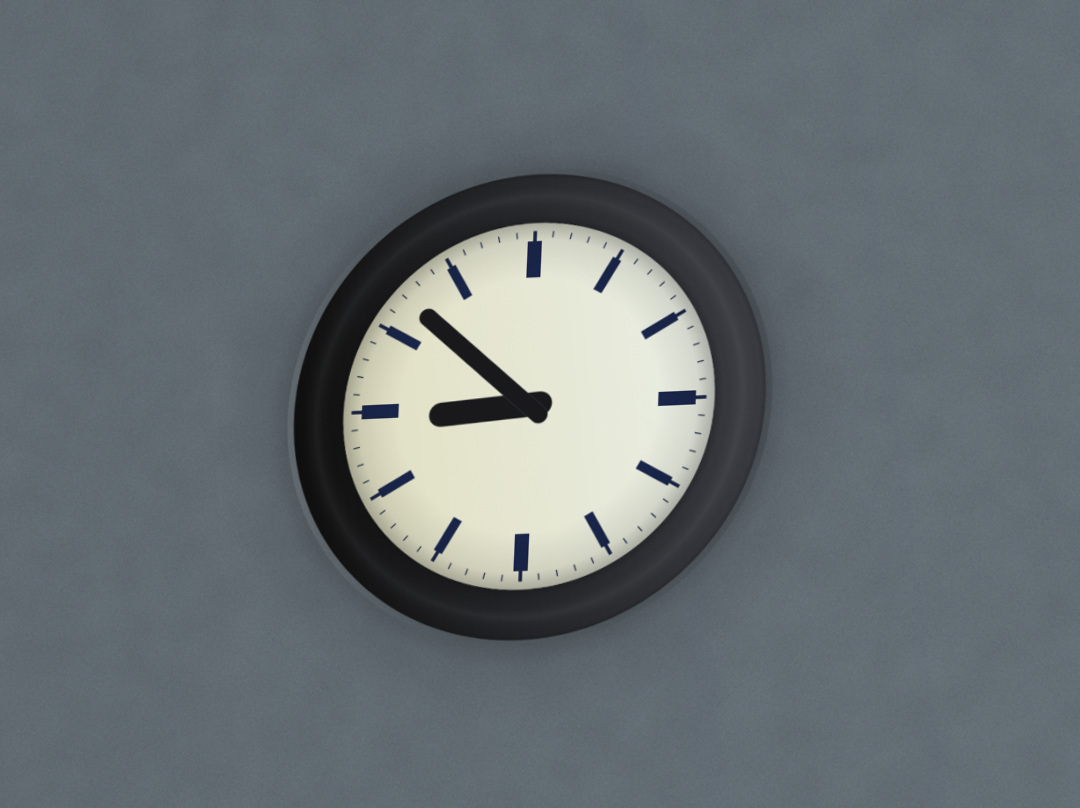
8:52
